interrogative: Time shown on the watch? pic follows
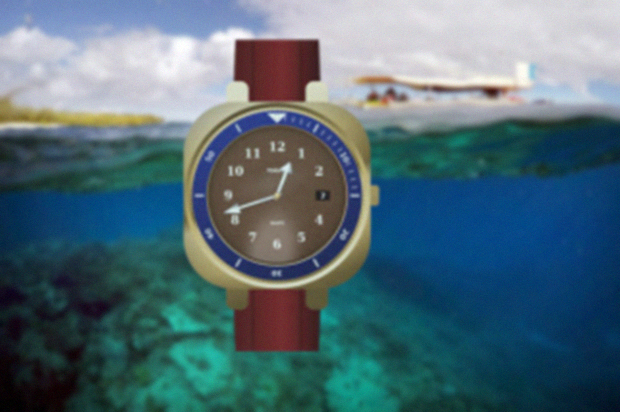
12:42
